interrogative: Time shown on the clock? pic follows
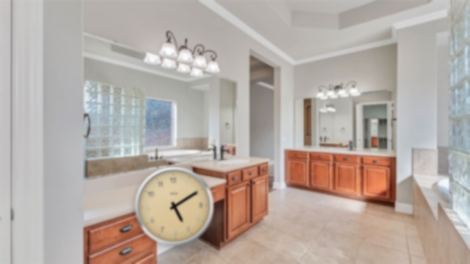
5:10
